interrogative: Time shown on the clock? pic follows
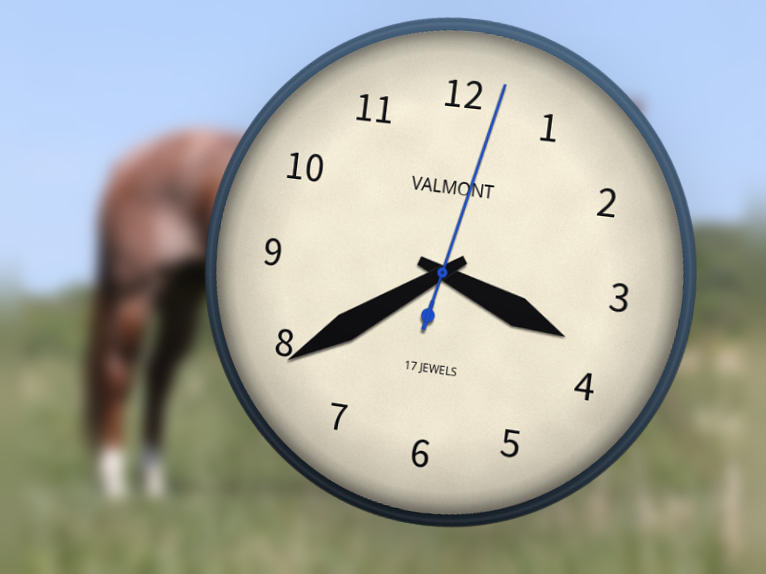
3:39:02
